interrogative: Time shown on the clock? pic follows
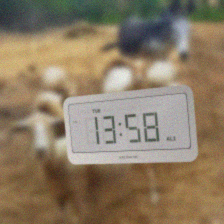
13:58
